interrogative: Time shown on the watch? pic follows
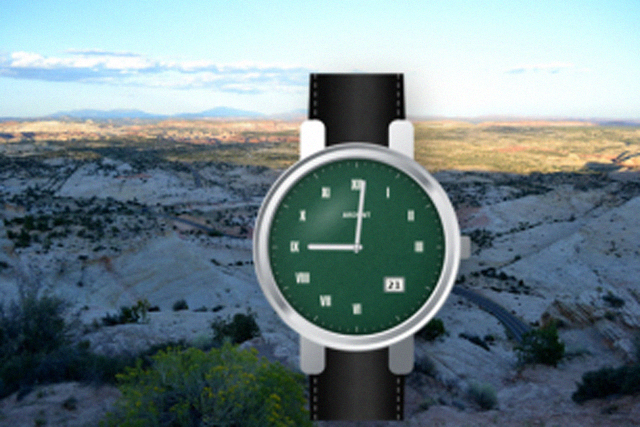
9:01
